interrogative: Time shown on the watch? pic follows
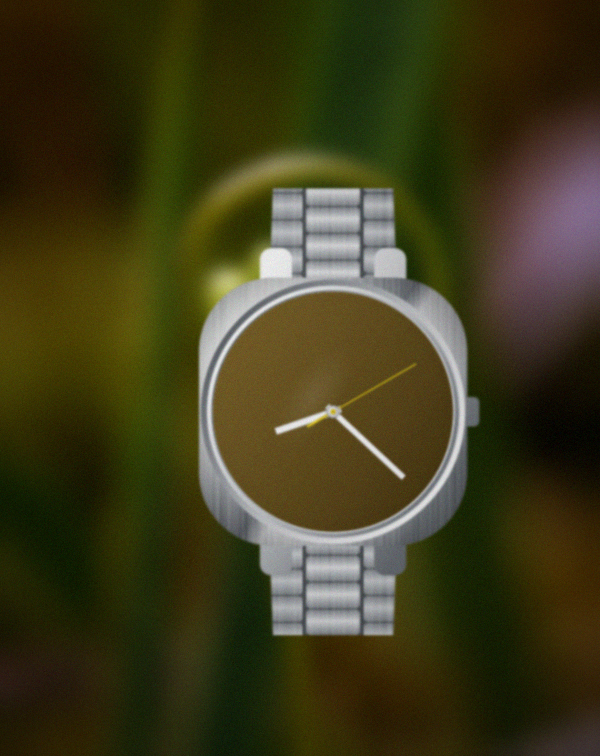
8:22:10
